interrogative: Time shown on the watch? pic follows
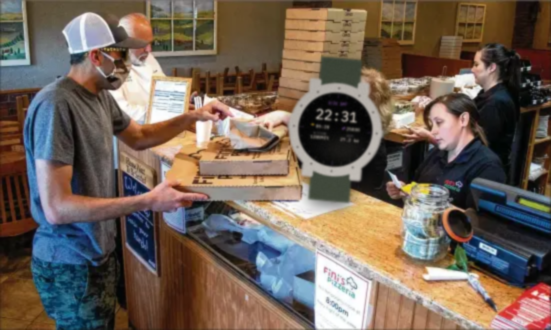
22:31
